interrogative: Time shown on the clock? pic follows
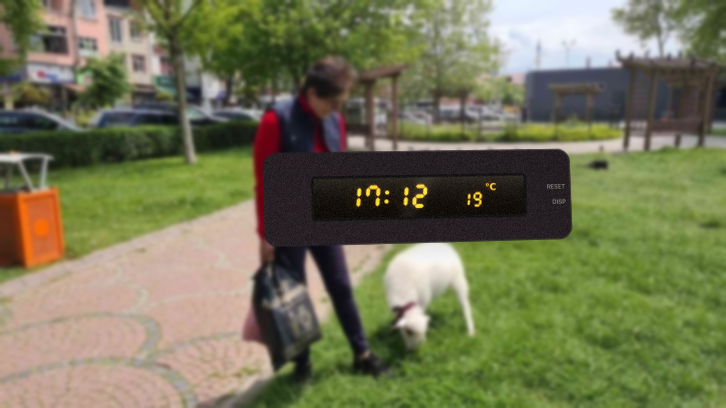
17:12
